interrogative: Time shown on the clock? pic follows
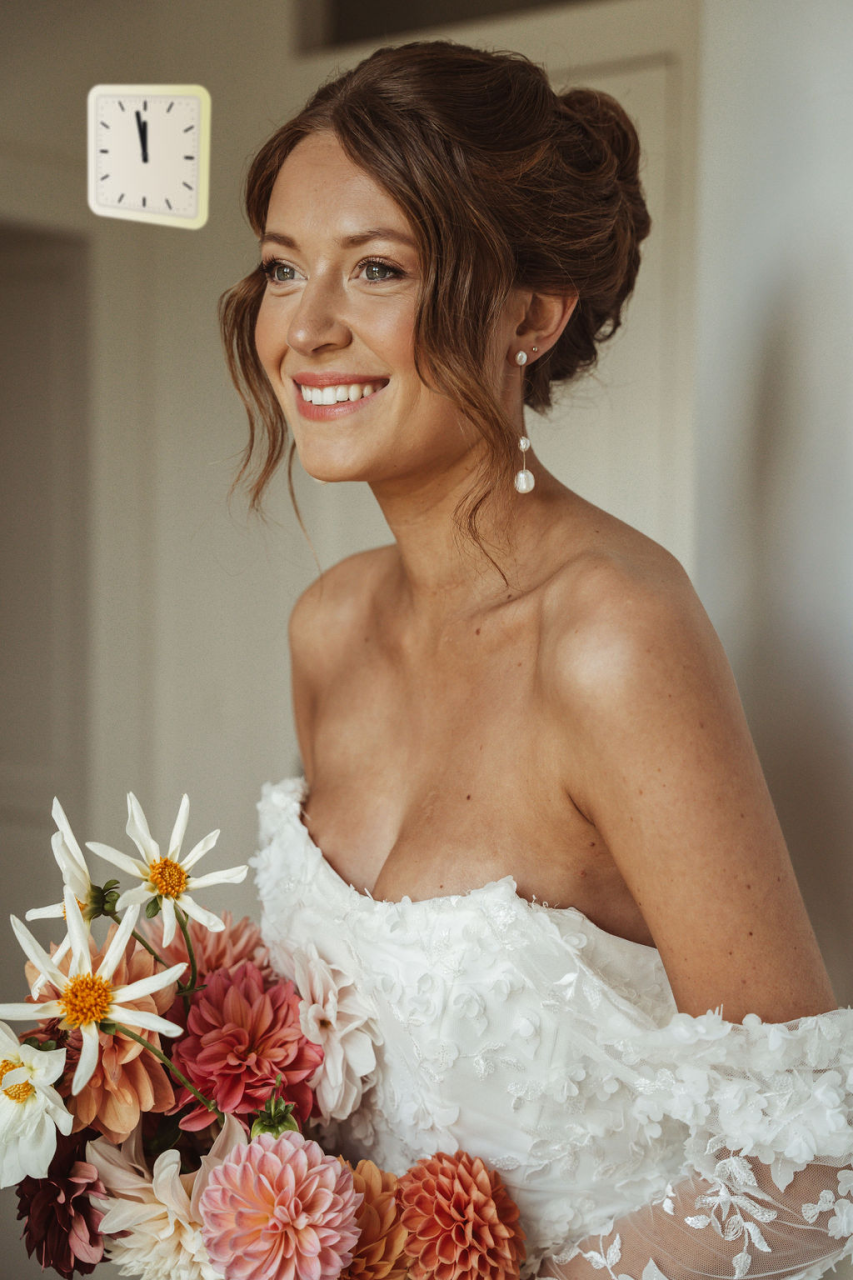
11:58
